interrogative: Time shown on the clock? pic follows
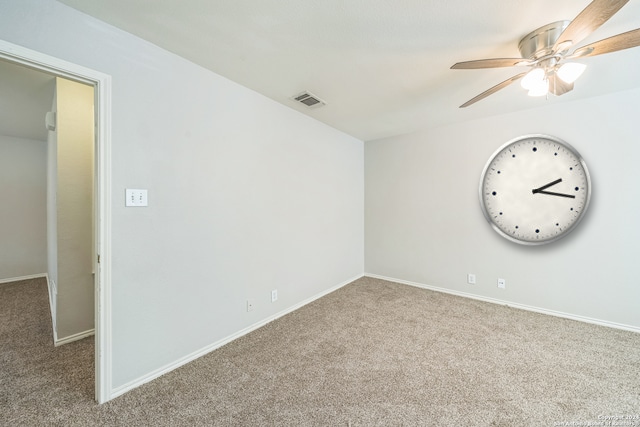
2:17
